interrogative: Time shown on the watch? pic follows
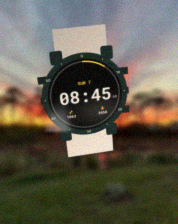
8:45
